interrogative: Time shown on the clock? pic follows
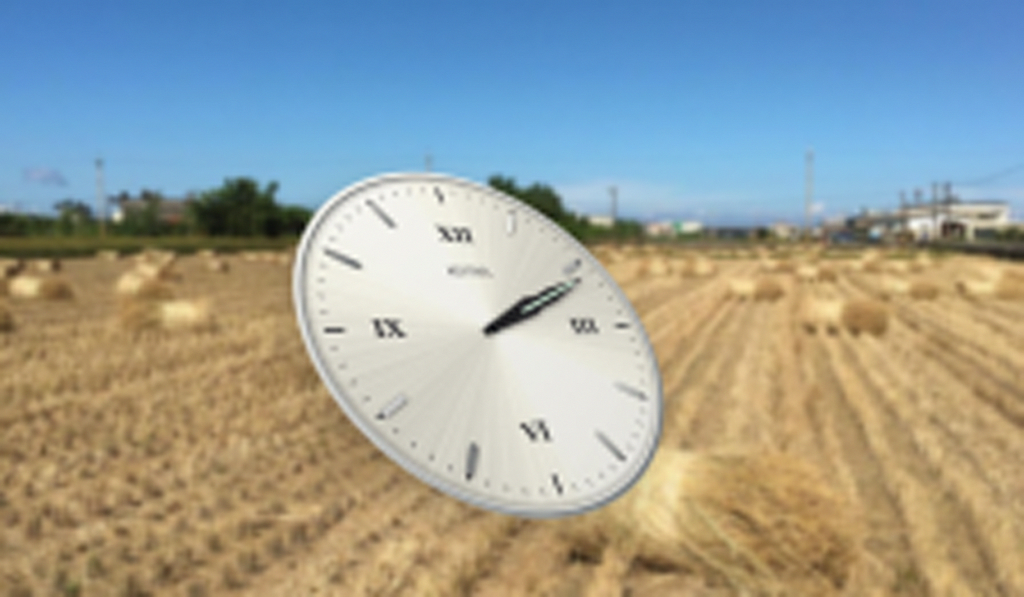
2:11
